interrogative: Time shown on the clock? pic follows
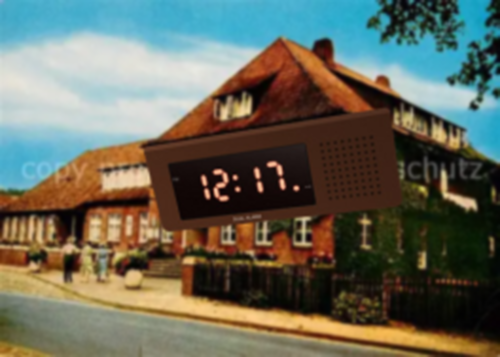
12:17
